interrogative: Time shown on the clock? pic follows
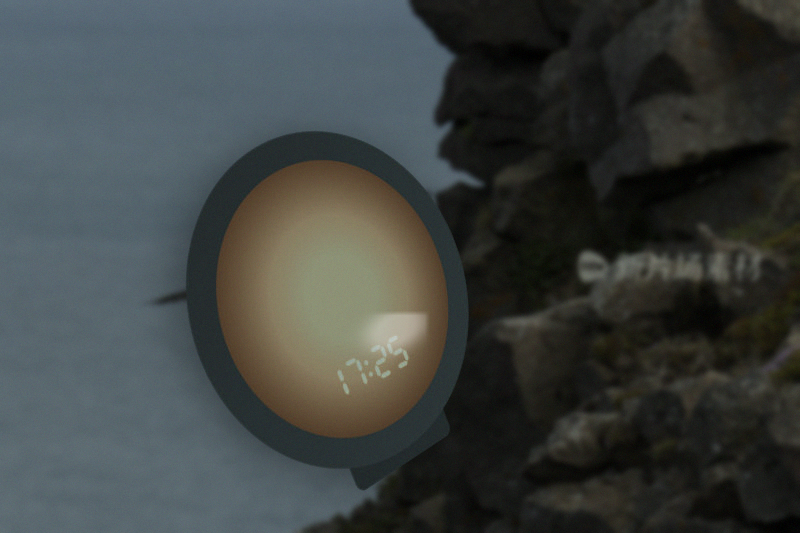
17:25
